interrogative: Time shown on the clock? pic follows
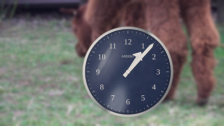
1:07
